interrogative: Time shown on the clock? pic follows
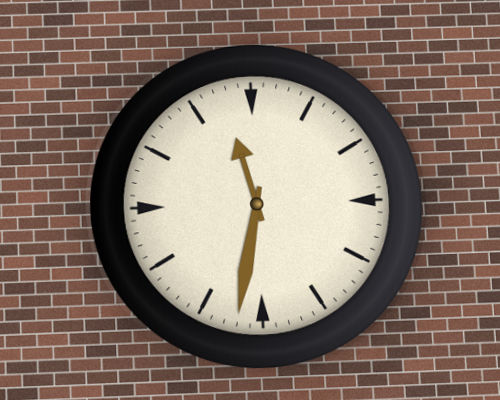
11:32
